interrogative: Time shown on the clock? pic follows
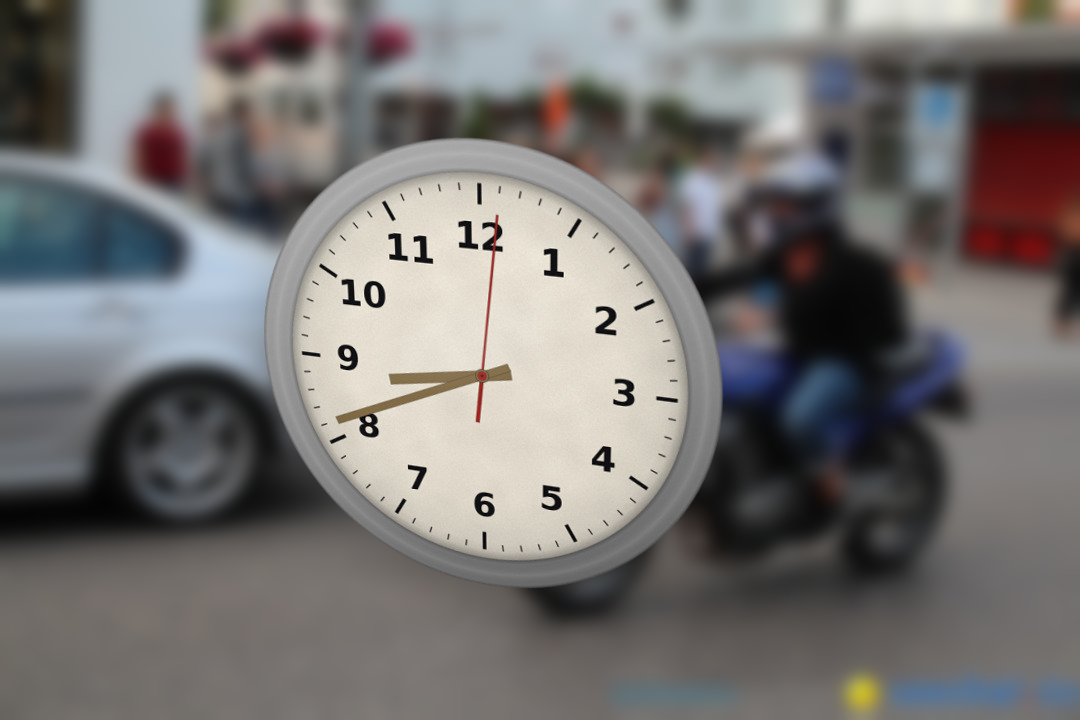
8:41:01
